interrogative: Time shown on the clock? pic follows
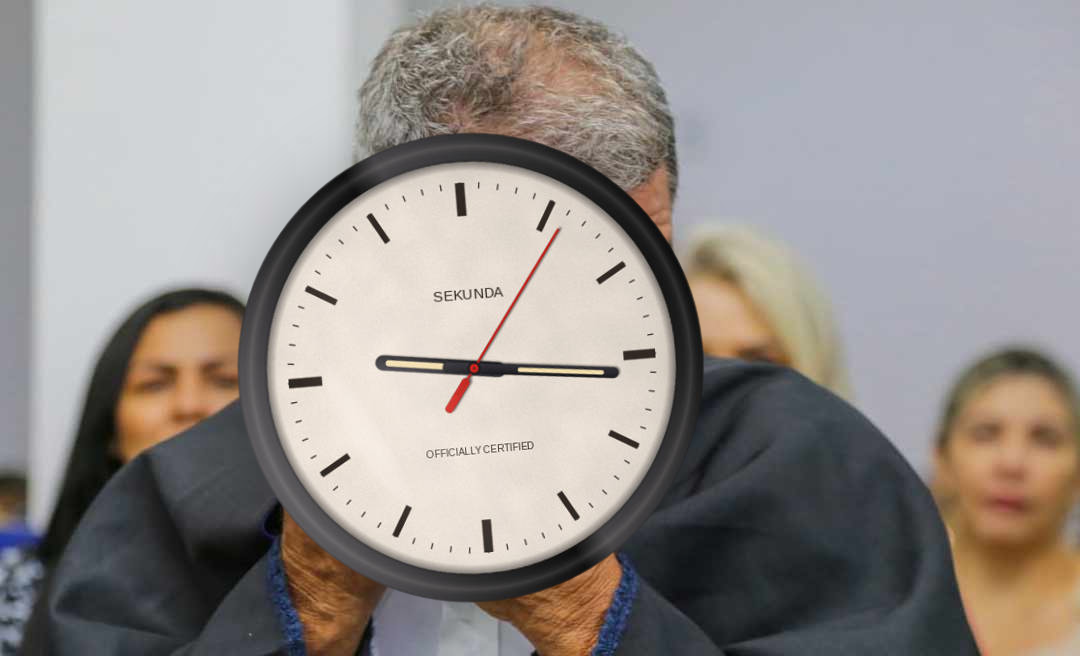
9:16:06
